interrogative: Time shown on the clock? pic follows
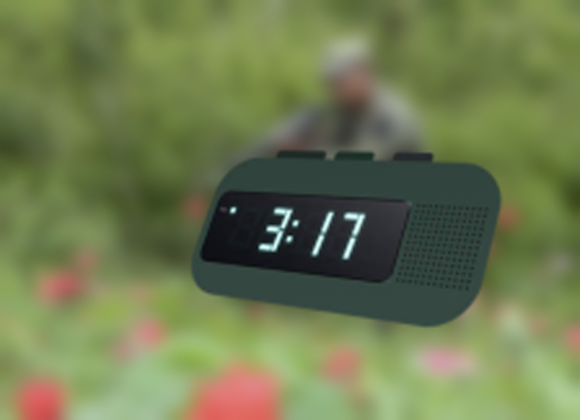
3:17
